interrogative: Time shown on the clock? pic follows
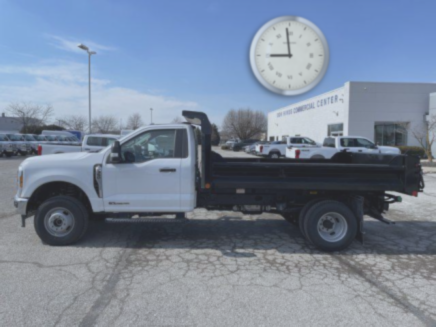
8:59
